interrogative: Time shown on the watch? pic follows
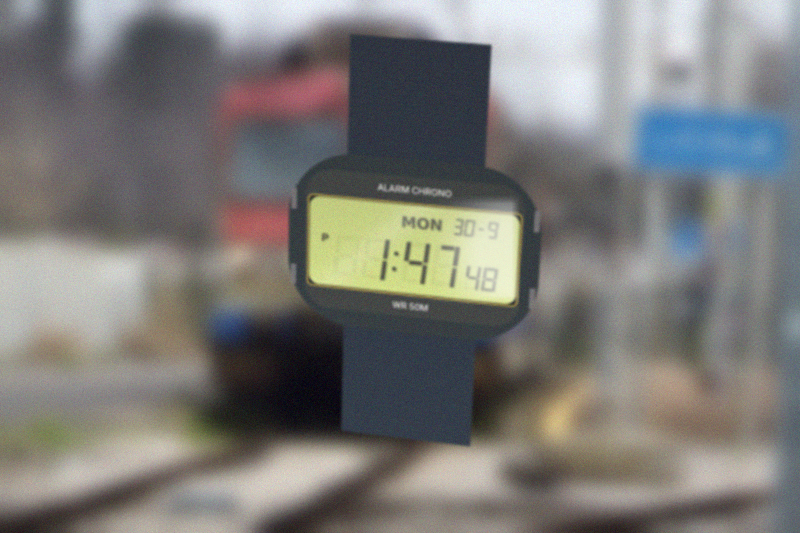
1:47:48
